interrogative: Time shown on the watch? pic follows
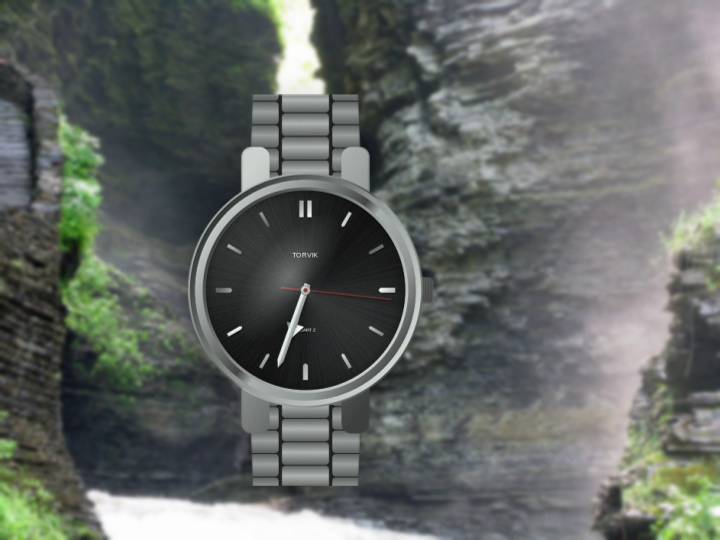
6:33:16
